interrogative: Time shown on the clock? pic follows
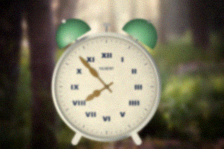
7:53
